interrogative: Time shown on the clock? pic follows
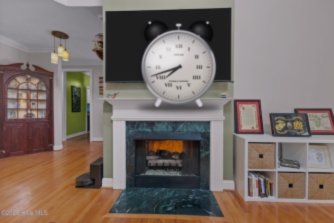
7:42
